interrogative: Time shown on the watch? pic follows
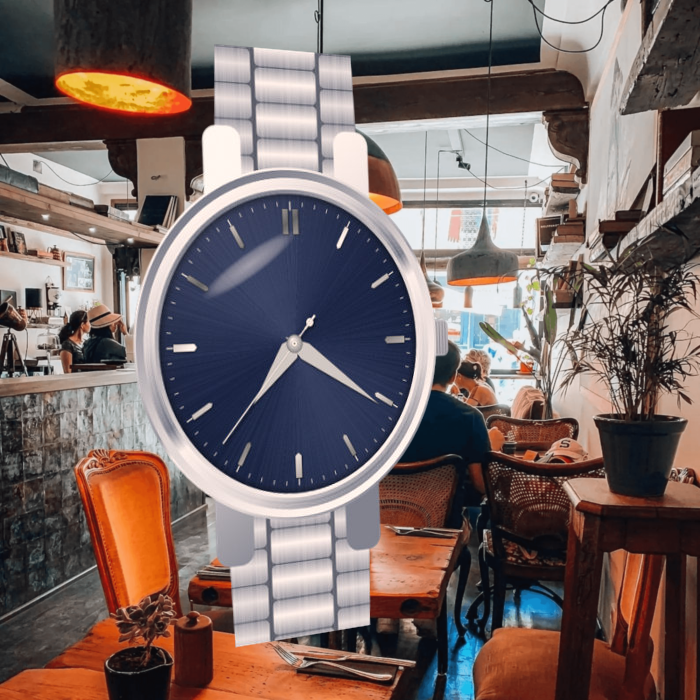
7:20:37
